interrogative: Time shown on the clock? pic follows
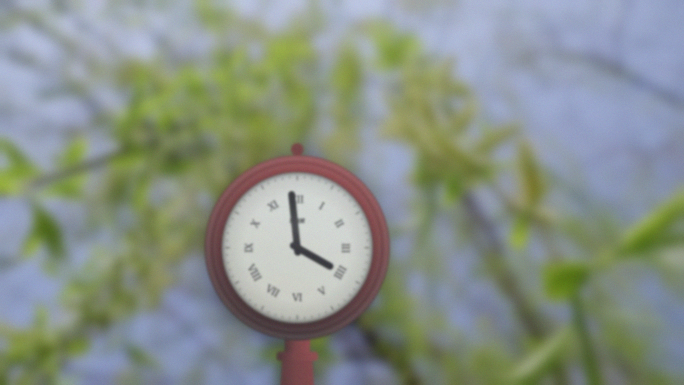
3:59
